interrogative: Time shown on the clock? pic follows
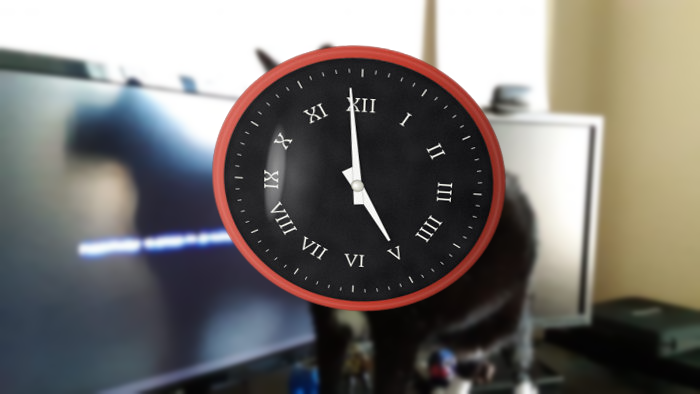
4:59
